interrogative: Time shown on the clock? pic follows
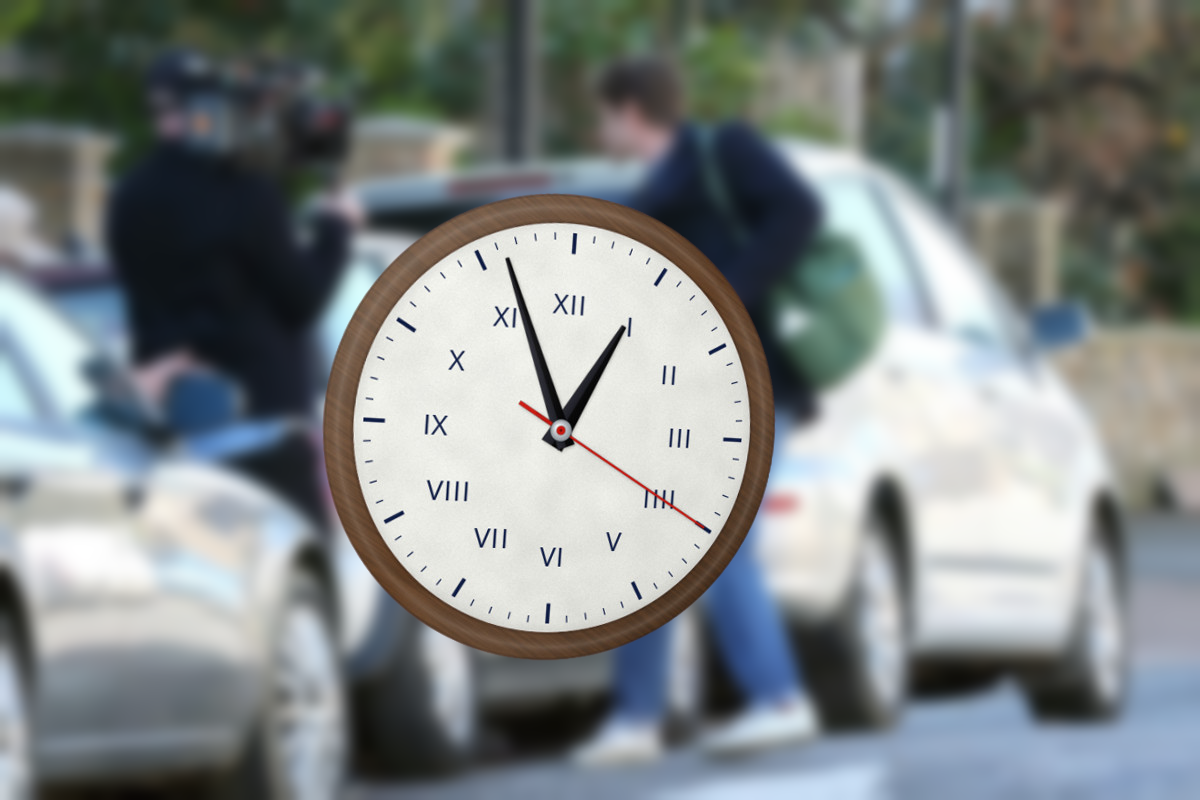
12:56:20
